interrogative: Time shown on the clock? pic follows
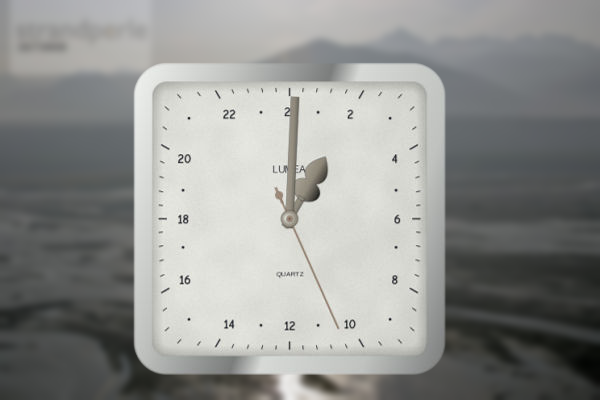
2:00:26
